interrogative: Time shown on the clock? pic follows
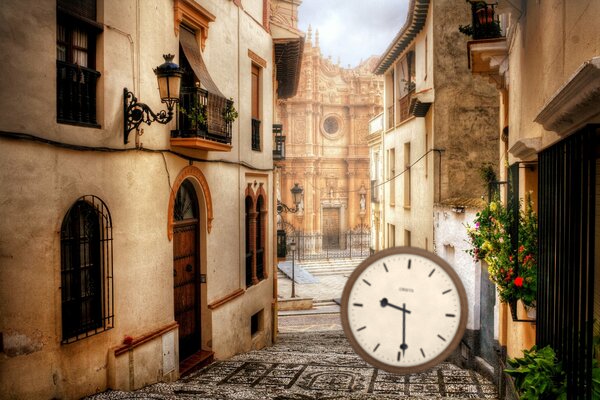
9:29
